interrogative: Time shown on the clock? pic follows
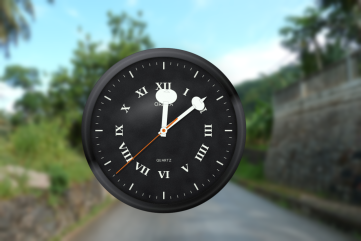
12:08:38
